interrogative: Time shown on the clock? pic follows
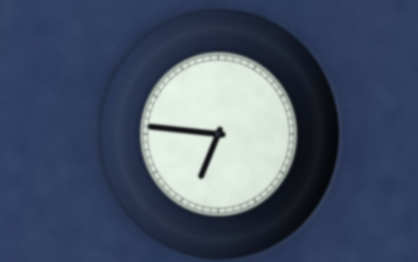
6:46
